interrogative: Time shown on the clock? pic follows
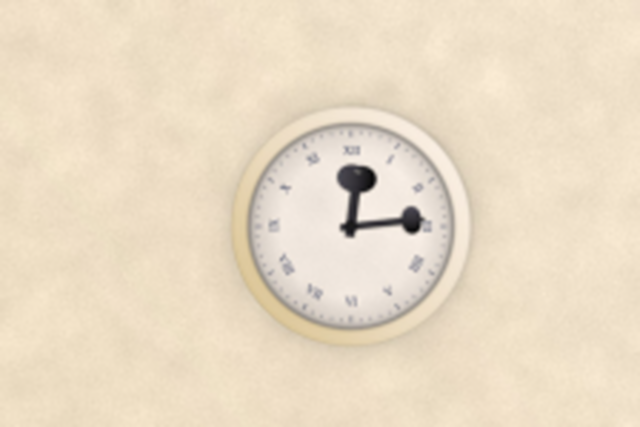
12:14
